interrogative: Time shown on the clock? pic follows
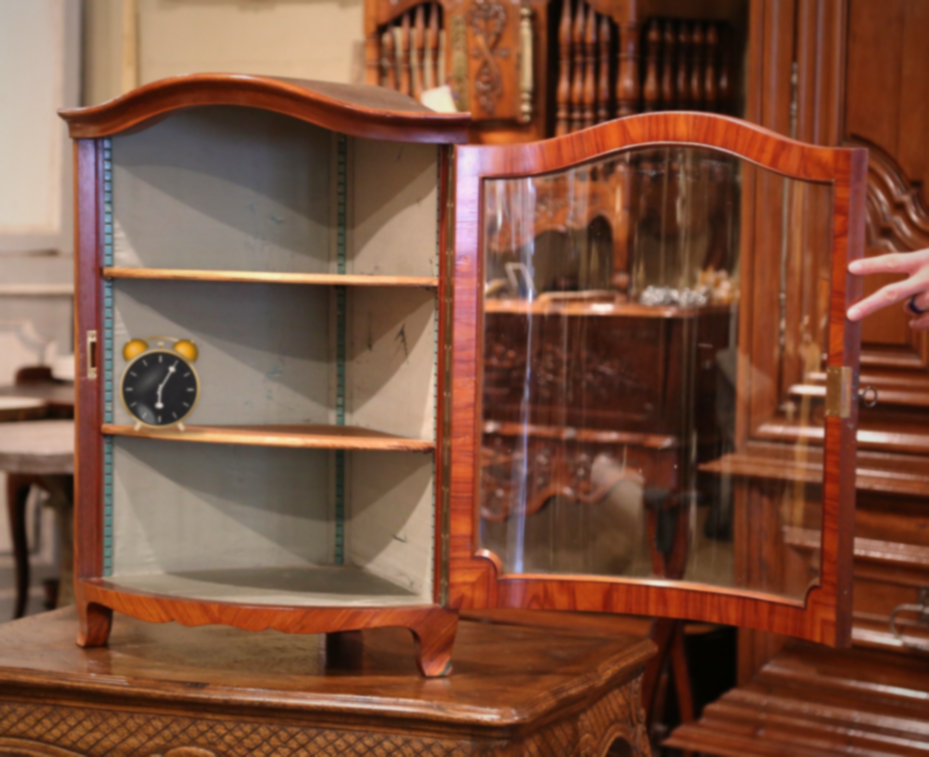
6:05
